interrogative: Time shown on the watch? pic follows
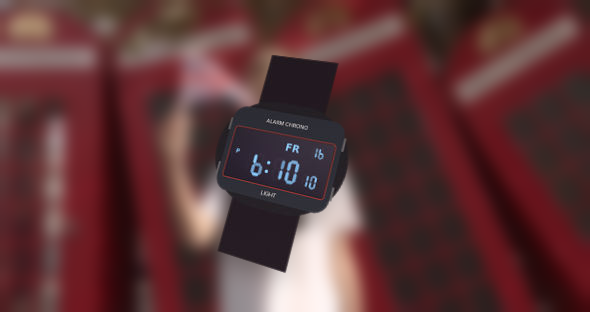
6:10:10
